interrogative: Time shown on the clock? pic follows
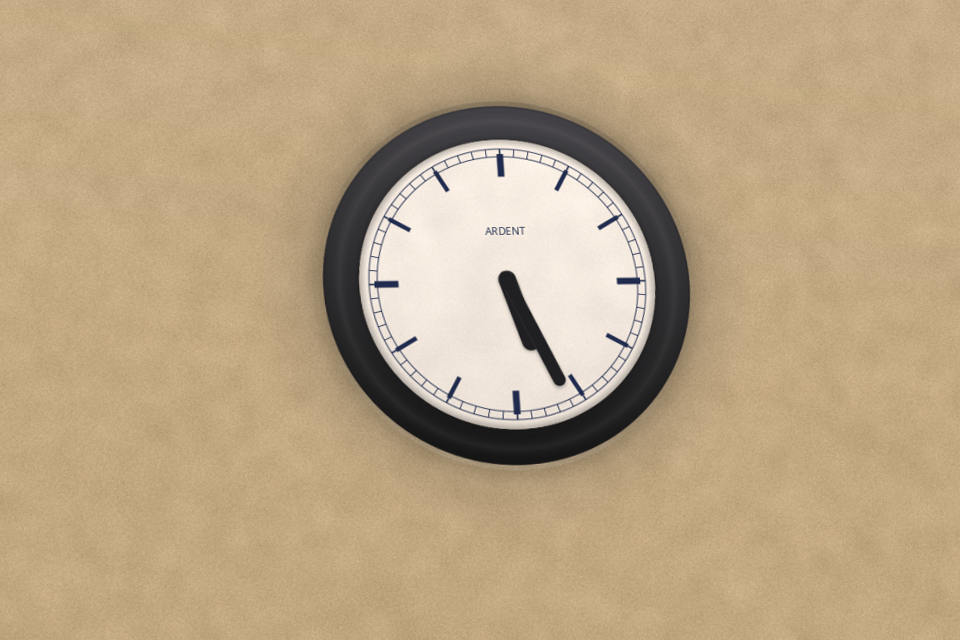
5:26
